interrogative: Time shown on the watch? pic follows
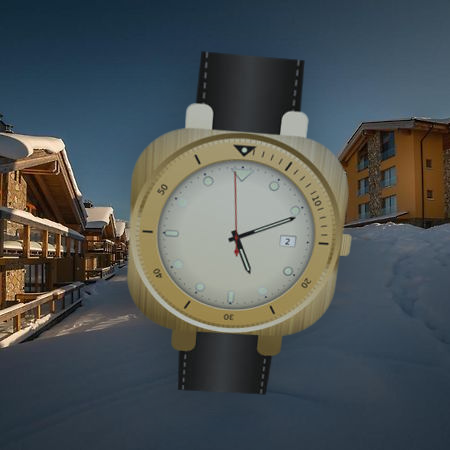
5:10:59
